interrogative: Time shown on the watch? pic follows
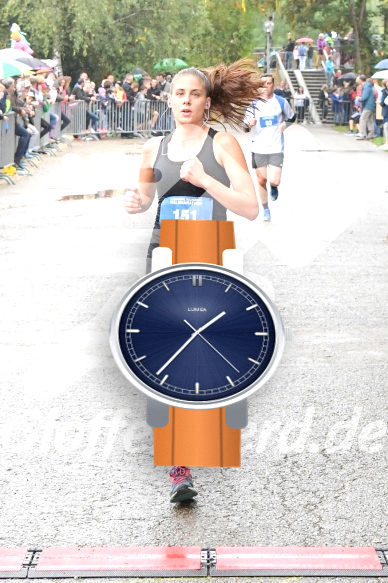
1:36:23
